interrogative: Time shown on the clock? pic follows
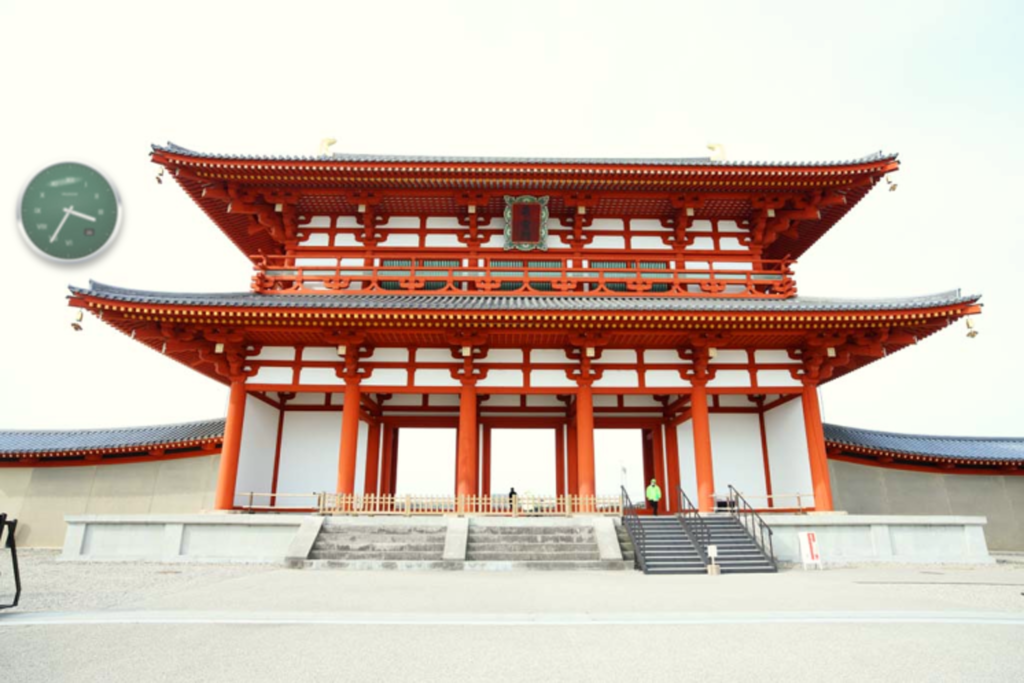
3:35
